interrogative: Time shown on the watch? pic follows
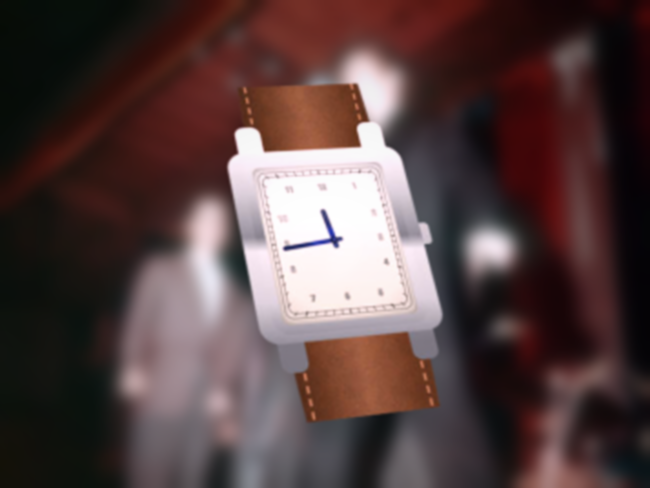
11:44
